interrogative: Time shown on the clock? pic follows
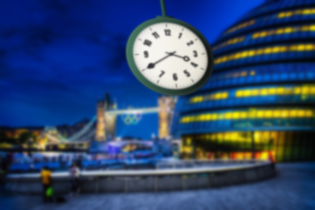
3:40
